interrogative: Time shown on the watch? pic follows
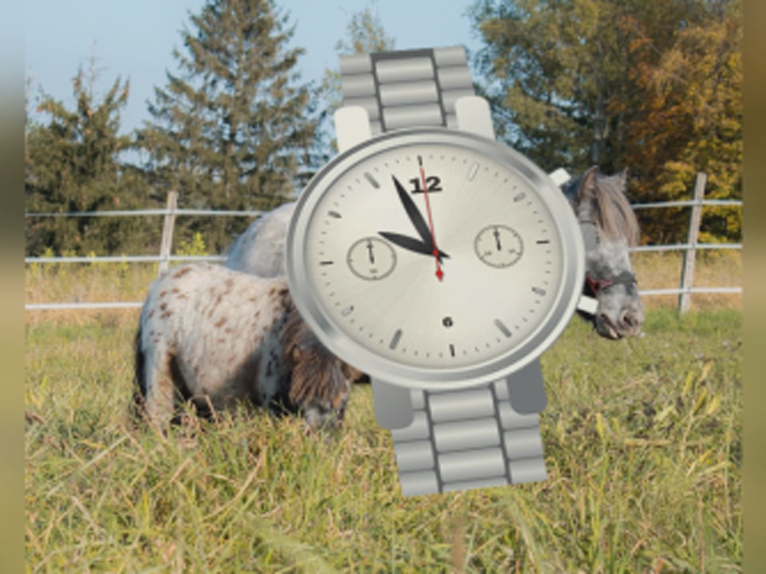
9:57
